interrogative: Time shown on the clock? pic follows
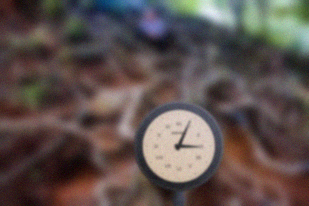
3:04
